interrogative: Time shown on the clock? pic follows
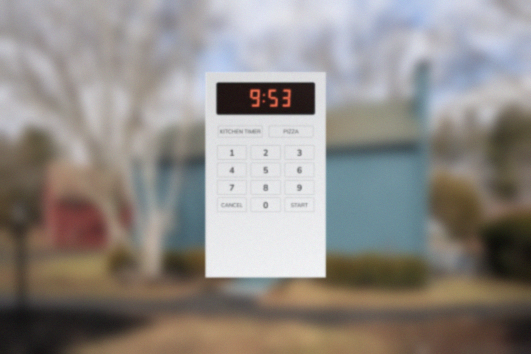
9:53
